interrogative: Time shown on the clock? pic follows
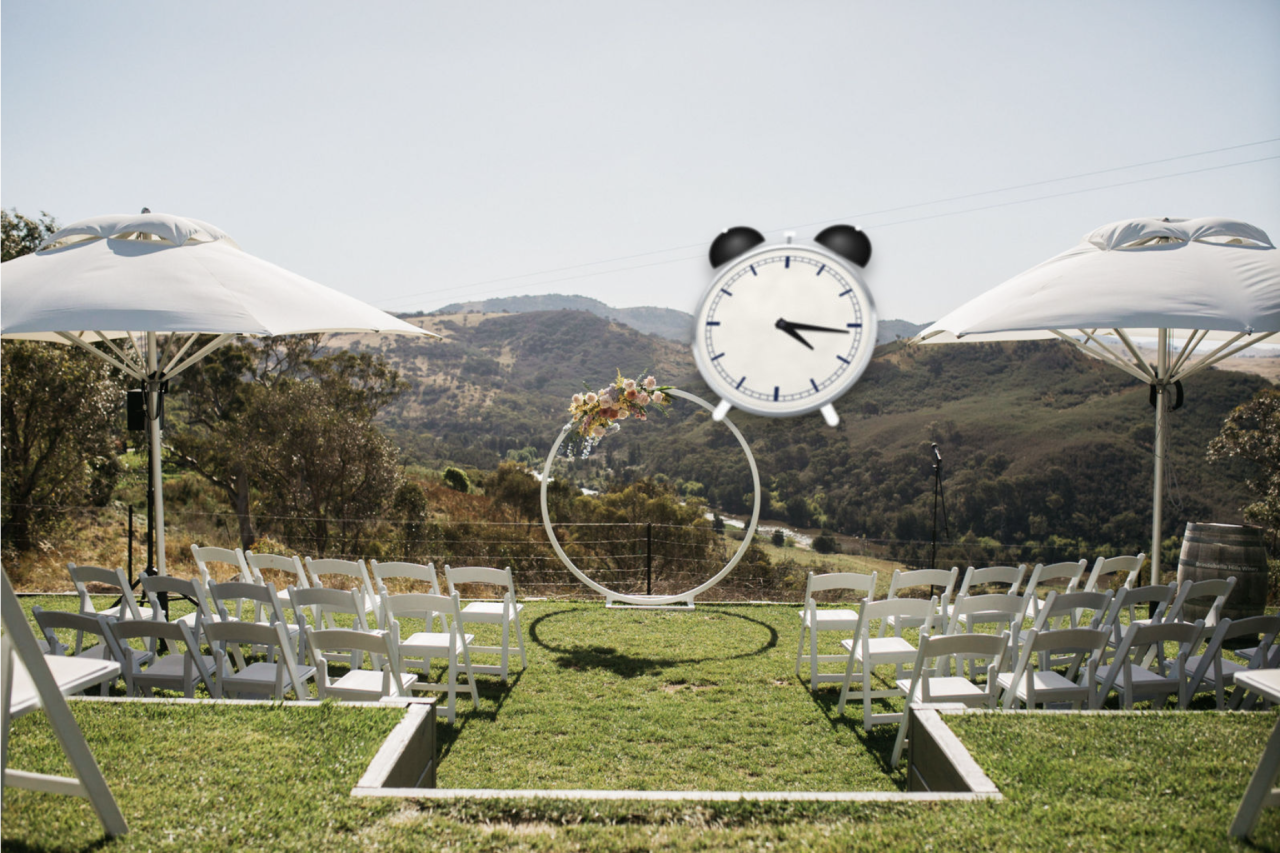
4:16
